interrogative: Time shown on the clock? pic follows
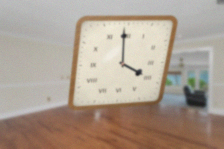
3:59
